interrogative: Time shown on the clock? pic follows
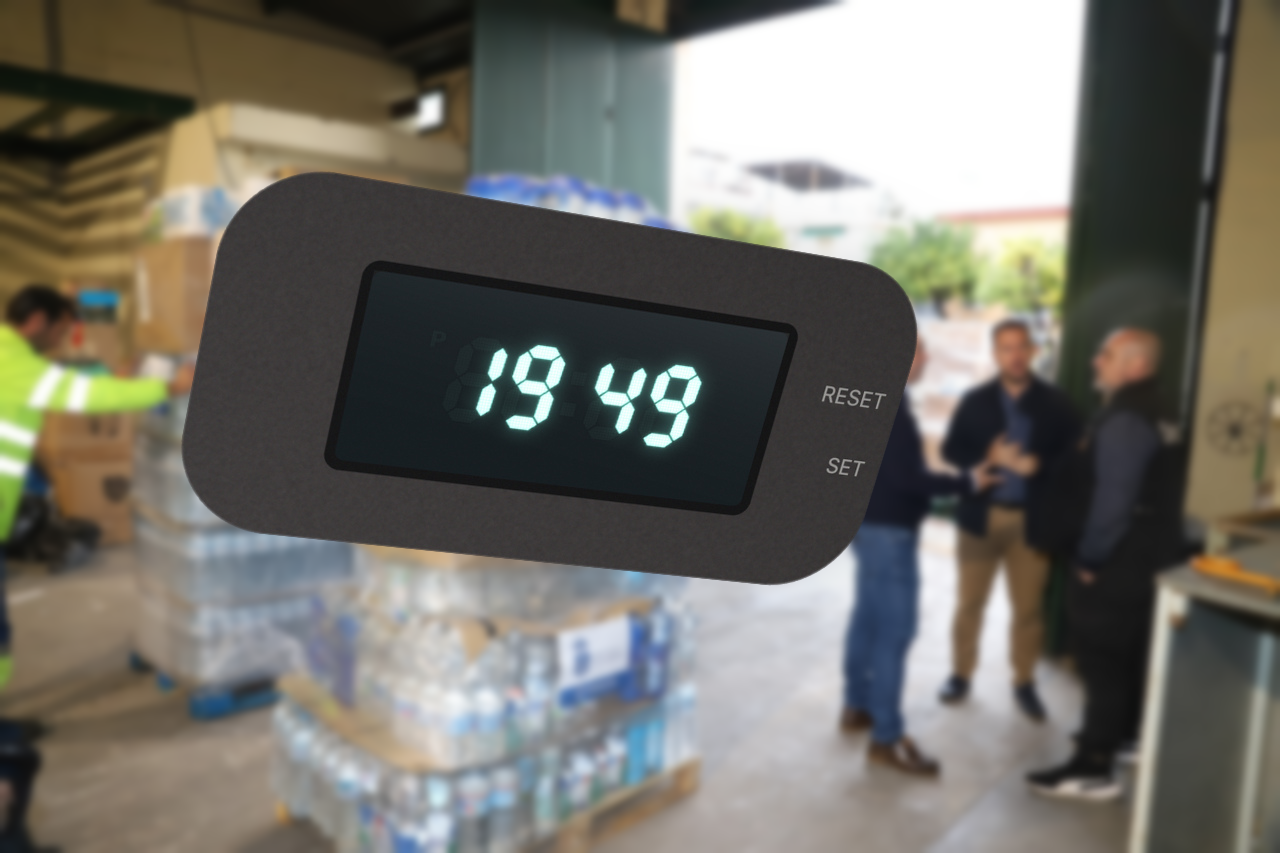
19:49
